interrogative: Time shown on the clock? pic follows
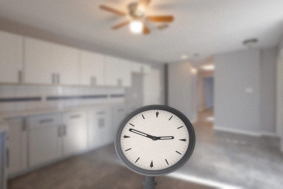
2:48
